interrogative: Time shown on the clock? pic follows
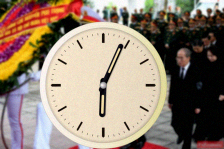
6:04
